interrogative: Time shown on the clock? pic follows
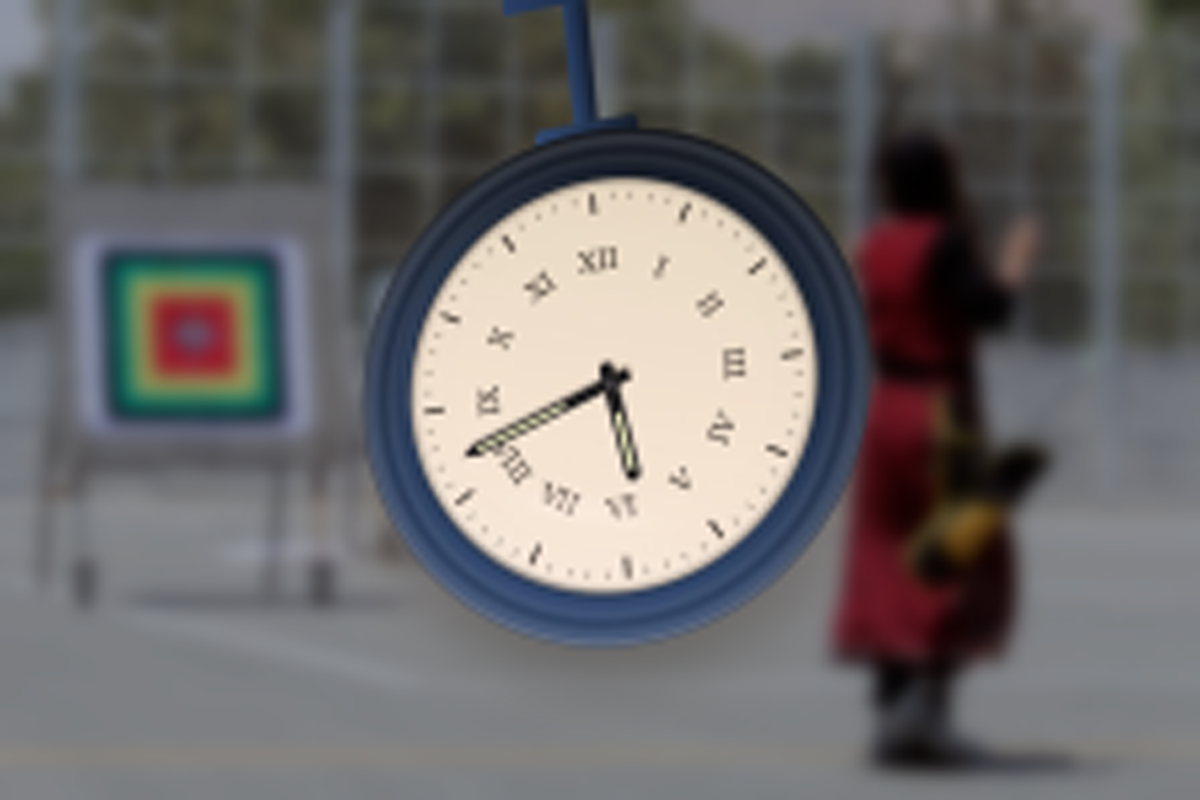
5:42
